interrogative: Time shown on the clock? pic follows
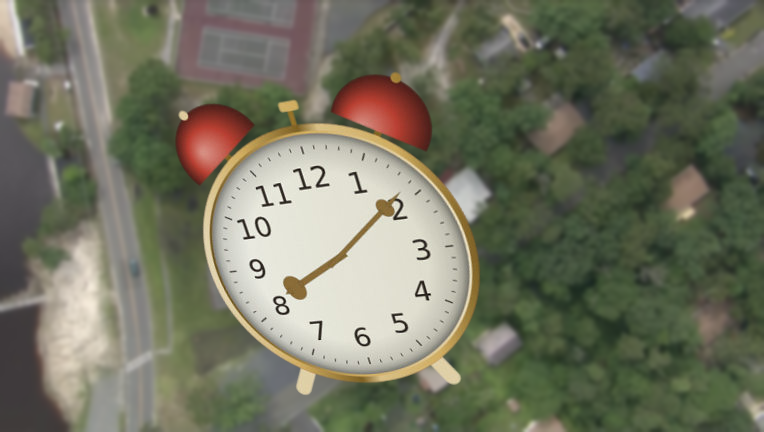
8:09
